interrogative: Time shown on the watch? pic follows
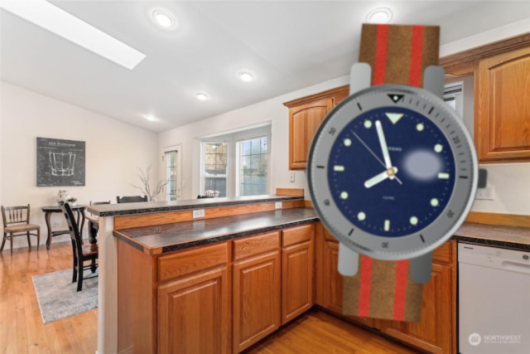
7:56:52
